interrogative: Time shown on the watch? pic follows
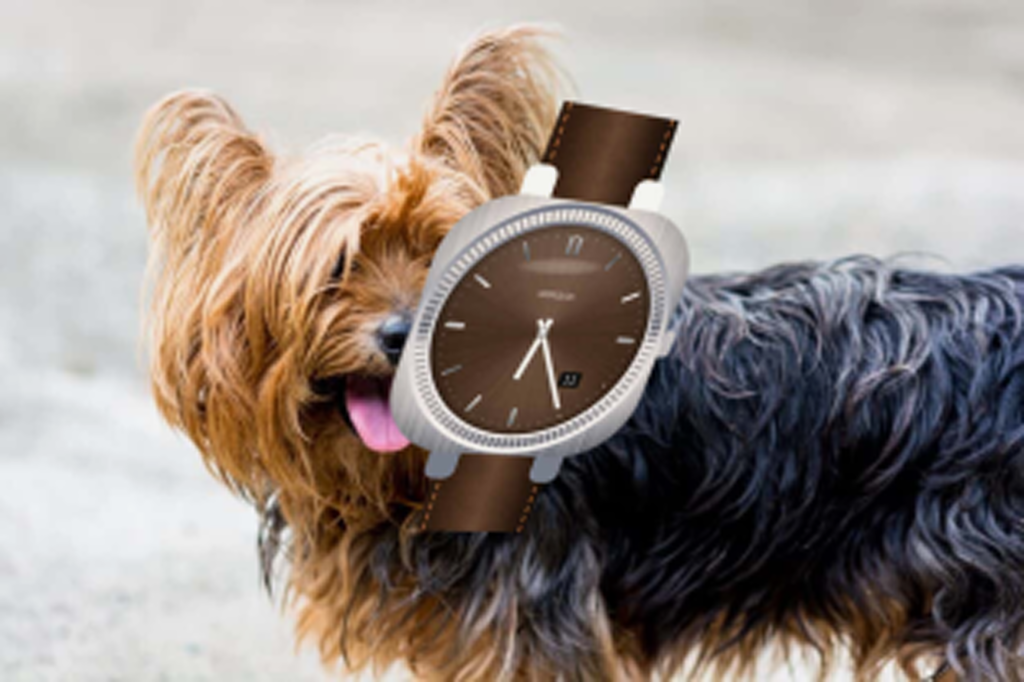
6:25
